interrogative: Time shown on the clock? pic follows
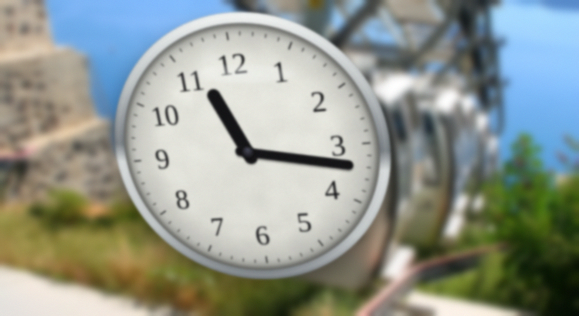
11:17
